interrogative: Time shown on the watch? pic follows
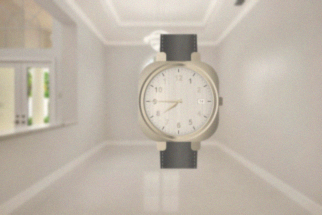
7:45
